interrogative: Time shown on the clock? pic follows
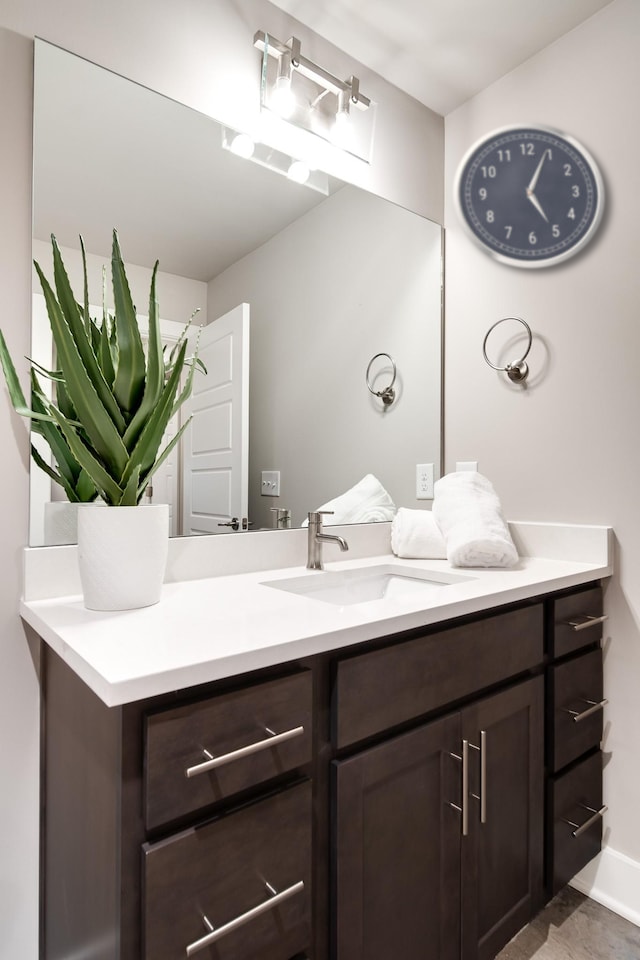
5:04
